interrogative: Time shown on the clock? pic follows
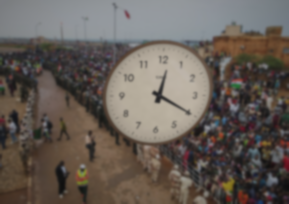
12:20
